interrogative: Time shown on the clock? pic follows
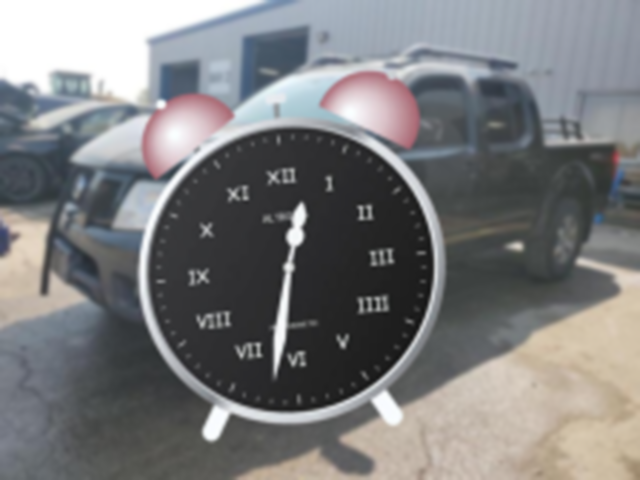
12:32
